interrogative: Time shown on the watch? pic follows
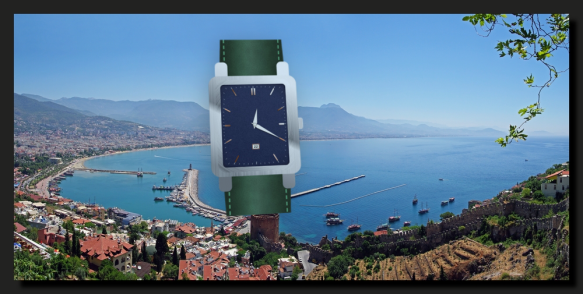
12:20
